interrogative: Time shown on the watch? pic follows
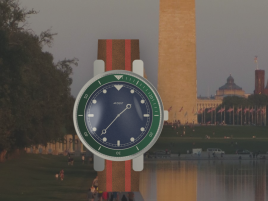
1:37
